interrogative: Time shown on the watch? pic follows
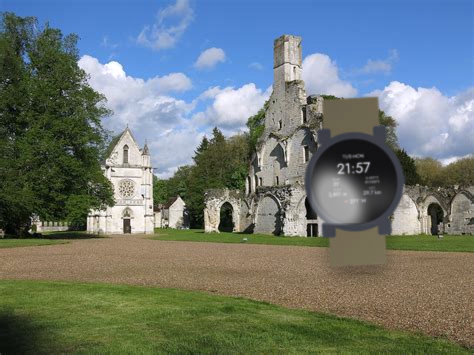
21:57
